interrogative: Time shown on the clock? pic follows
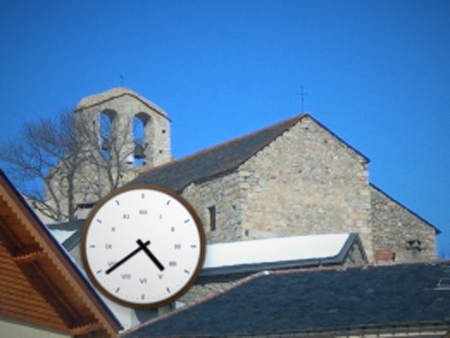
4:39
